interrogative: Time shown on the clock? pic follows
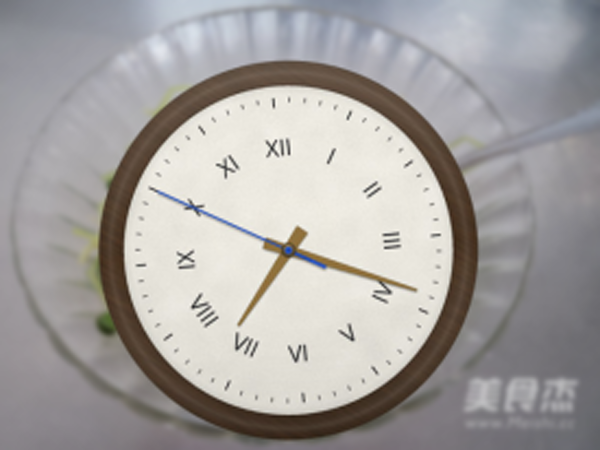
7:18:50
